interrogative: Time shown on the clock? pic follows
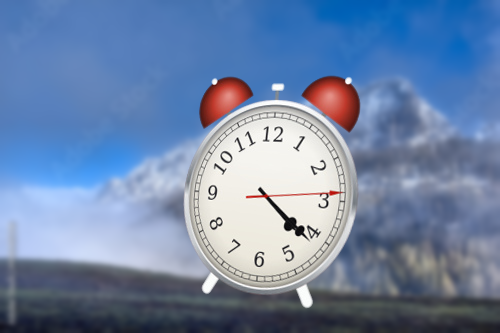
4:21:14
